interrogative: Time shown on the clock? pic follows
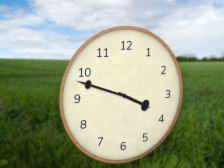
3:48
